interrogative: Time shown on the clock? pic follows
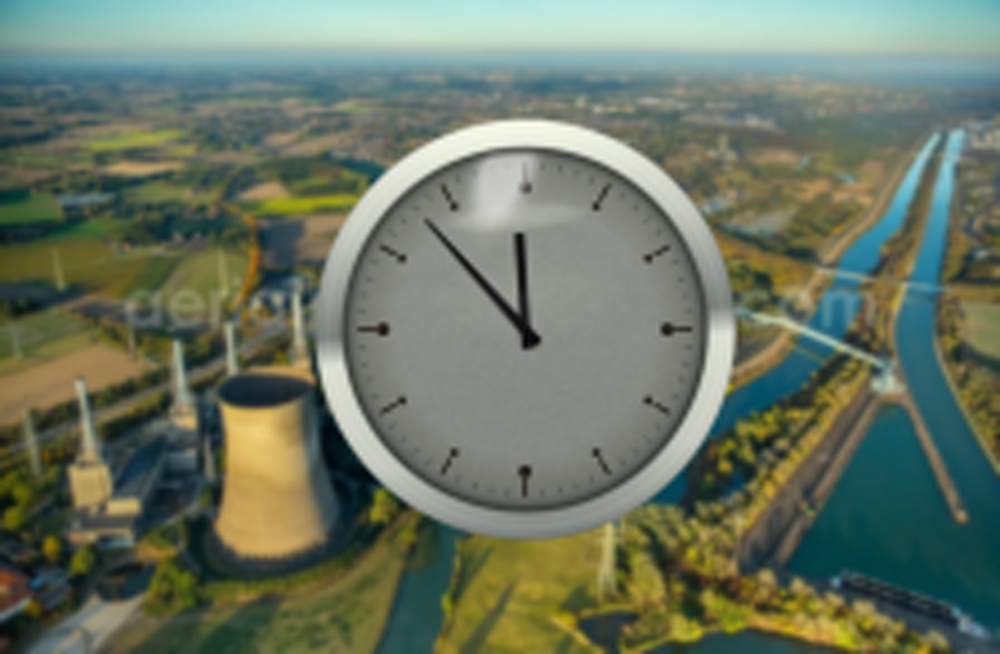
11:53
